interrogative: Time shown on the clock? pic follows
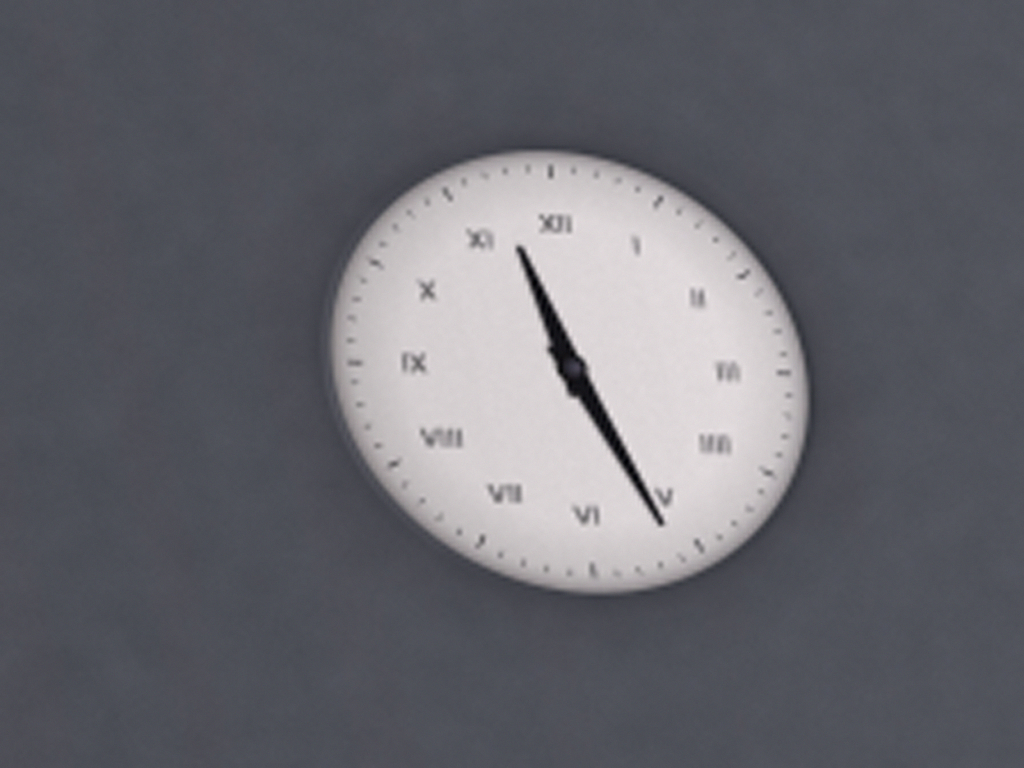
11:26
